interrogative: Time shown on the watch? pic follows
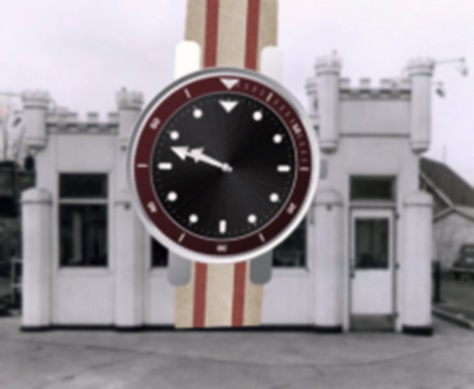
9:48
